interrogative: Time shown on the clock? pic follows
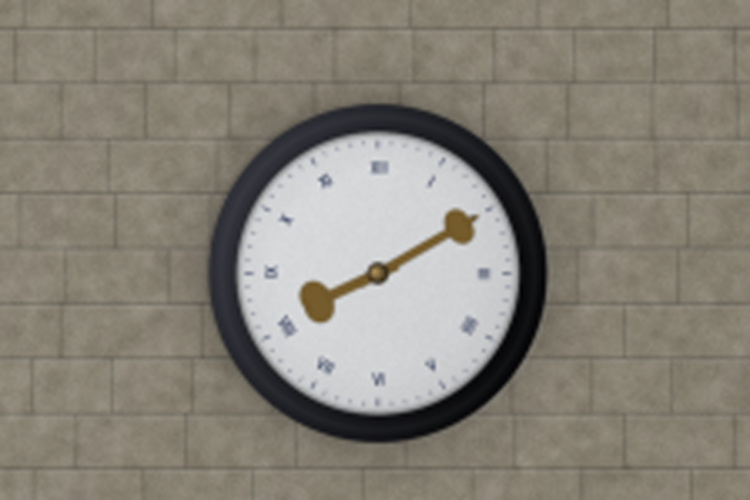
8:10
